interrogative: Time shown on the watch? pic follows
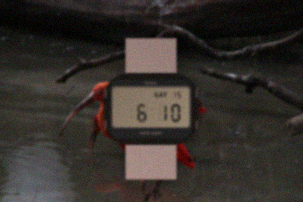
6:10
